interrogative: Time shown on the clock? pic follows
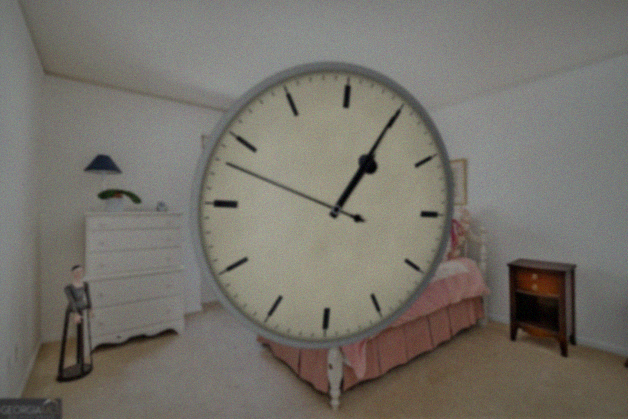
1:04:48
